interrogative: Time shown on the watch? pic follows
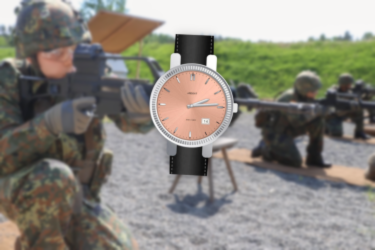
2:14
